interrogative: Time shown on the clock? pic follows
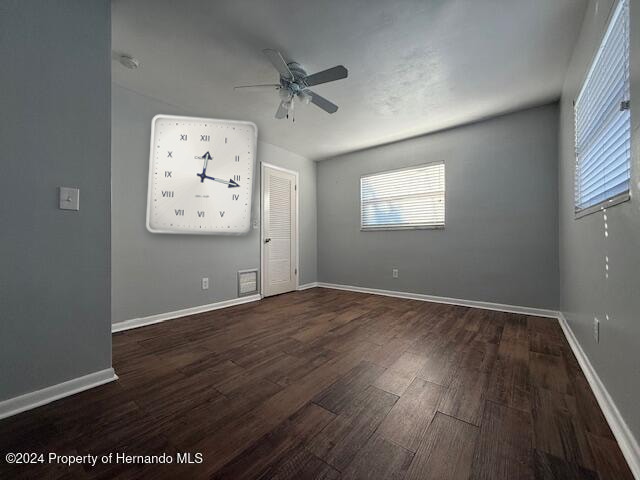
12:17
